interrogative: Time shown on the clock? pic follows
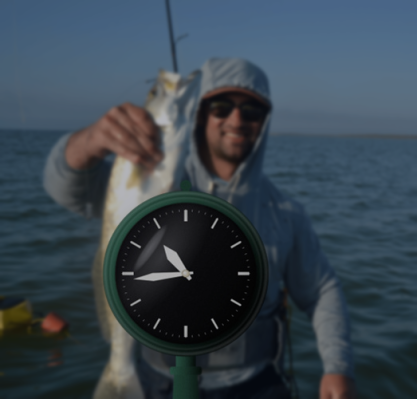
10:44
